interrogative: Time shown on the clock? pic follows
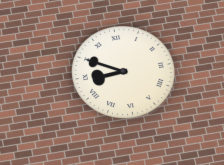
8:50
